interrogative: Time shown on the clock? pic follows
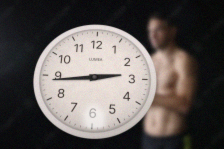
2:44
